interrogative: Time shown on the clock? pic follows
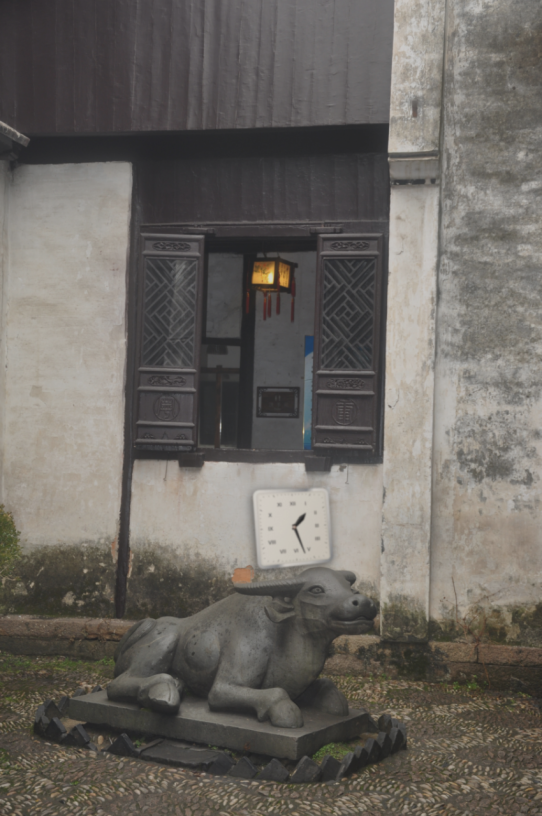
1:27
